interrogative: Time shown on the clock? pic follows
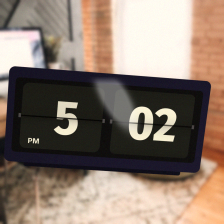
5:02
